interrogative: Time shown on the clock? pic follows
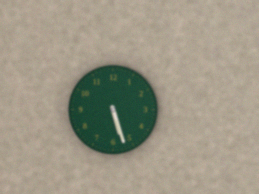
5:27
